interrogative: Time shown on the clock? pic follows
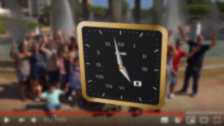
4:58
